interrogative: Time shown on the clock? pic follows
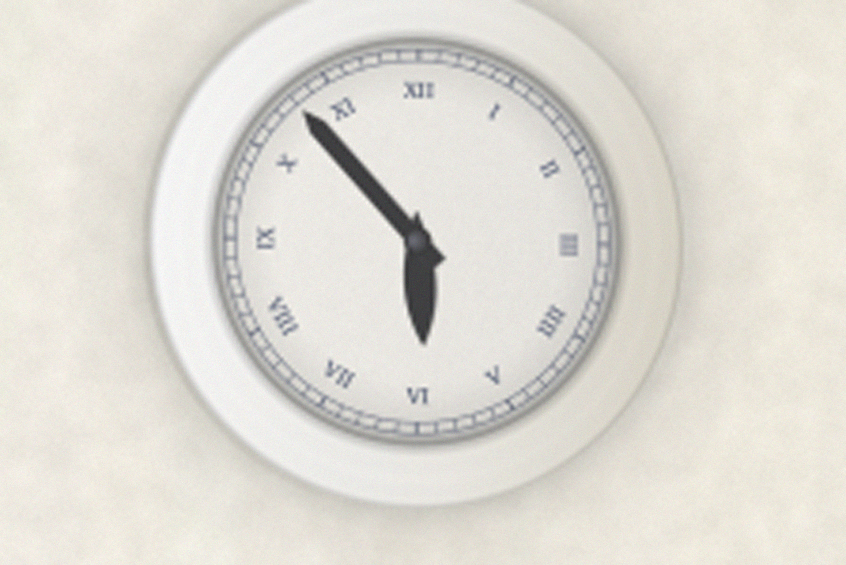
5:53
